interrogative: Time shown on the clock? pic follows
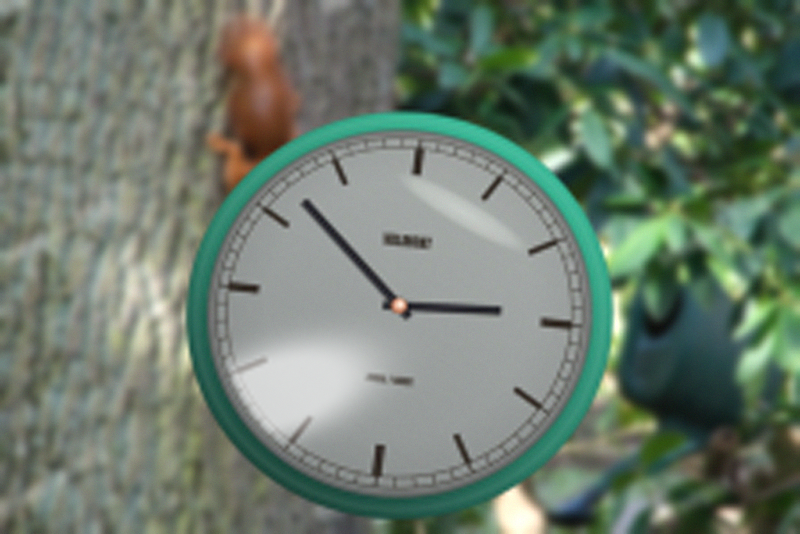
2:52
